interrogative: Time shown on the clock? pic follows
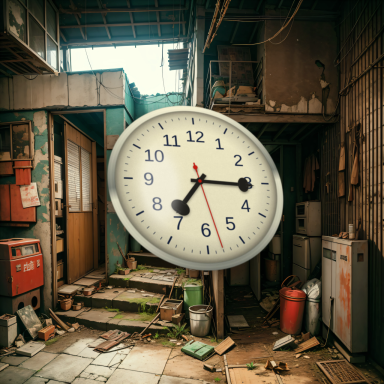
7:15:28
